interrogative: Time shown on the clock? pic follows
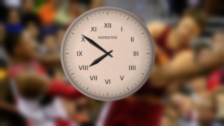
7:51
